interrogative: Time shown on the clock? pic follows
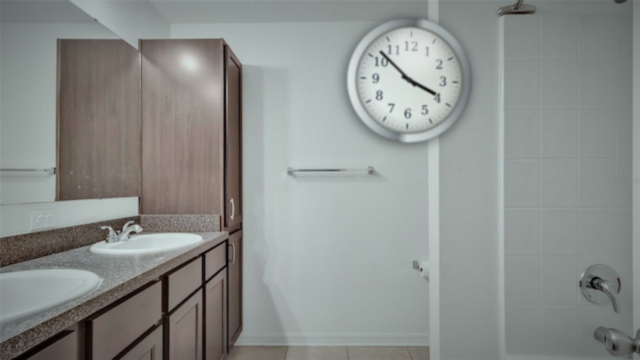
3:52
